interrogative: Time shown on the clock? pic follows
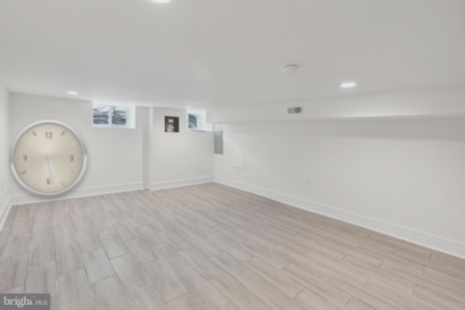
5:28
